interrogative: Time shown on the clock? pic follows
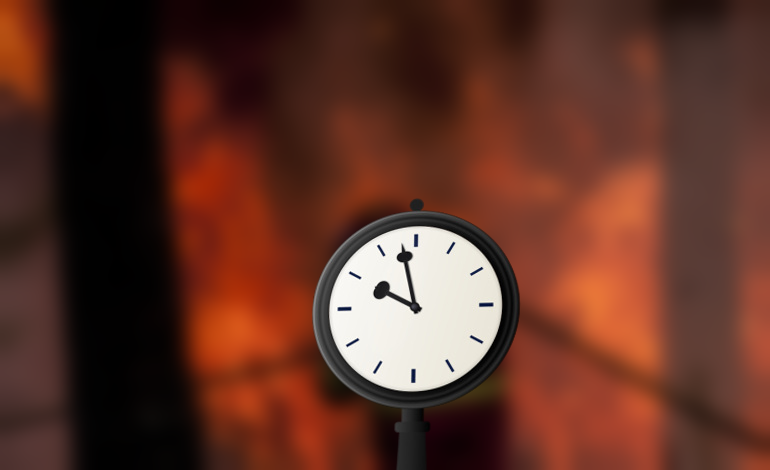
9:58
